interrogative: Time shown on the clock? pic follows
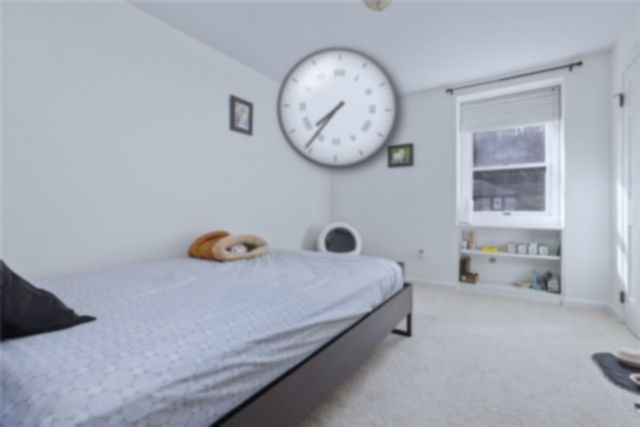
7:36
